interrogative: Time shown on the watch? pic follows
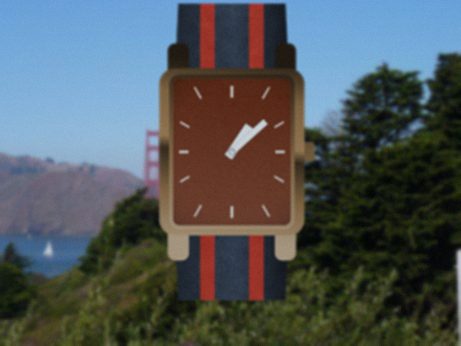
1:08
